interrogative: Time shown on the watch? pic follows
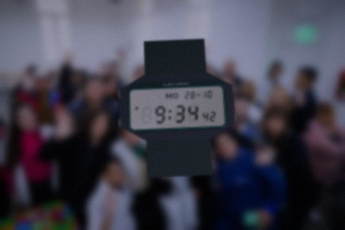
9:34
